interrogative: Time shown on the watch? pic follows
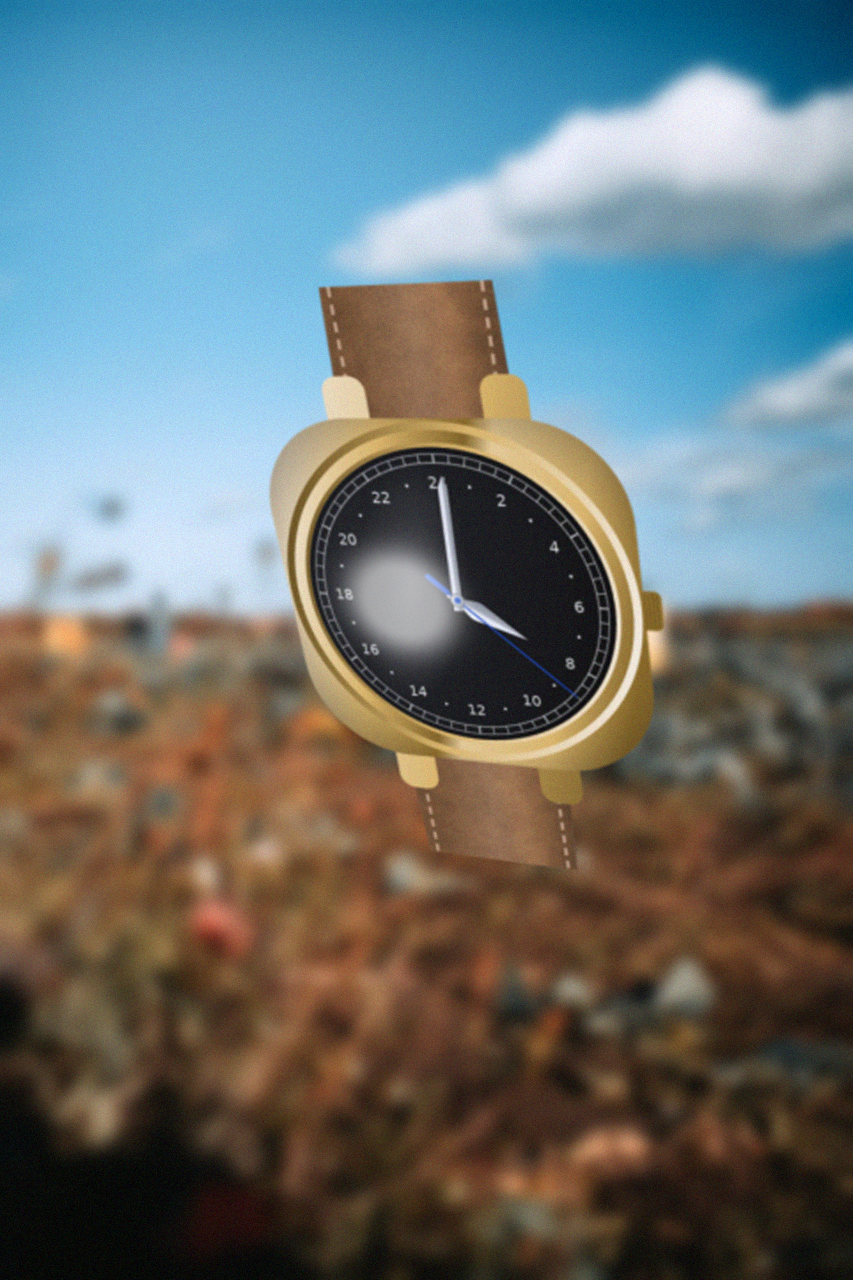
8:00:22
